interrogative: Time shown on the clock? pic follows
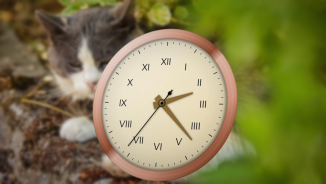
2:22:36
